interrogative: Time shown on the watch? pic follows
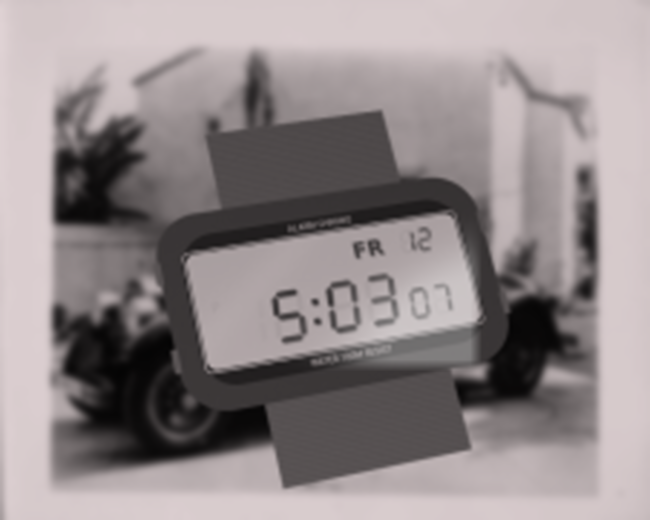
5:03:07
